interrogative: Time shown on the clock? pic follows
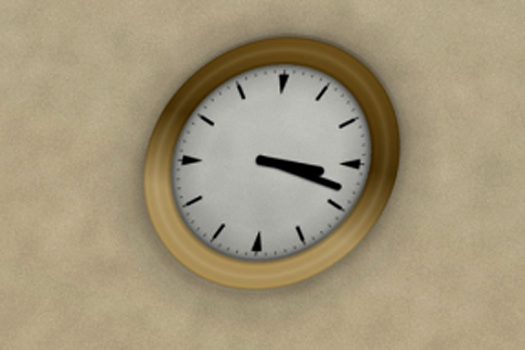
3:18
